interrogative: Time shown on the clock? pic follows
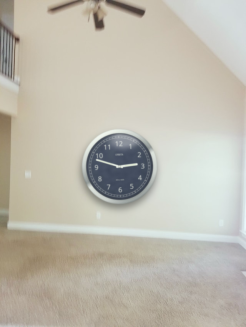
2:48
